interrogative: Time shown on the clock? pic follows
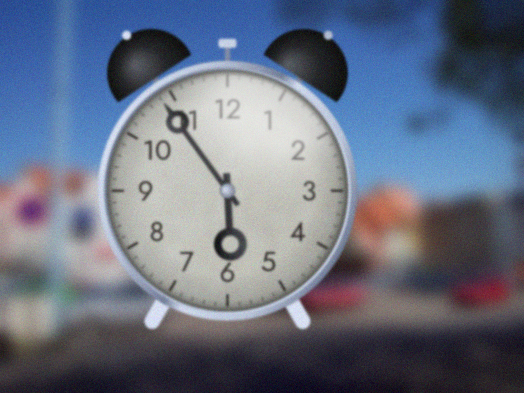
5:54
